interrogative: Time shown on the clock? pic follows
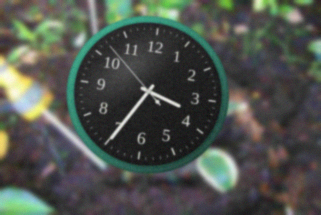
3:34:52
